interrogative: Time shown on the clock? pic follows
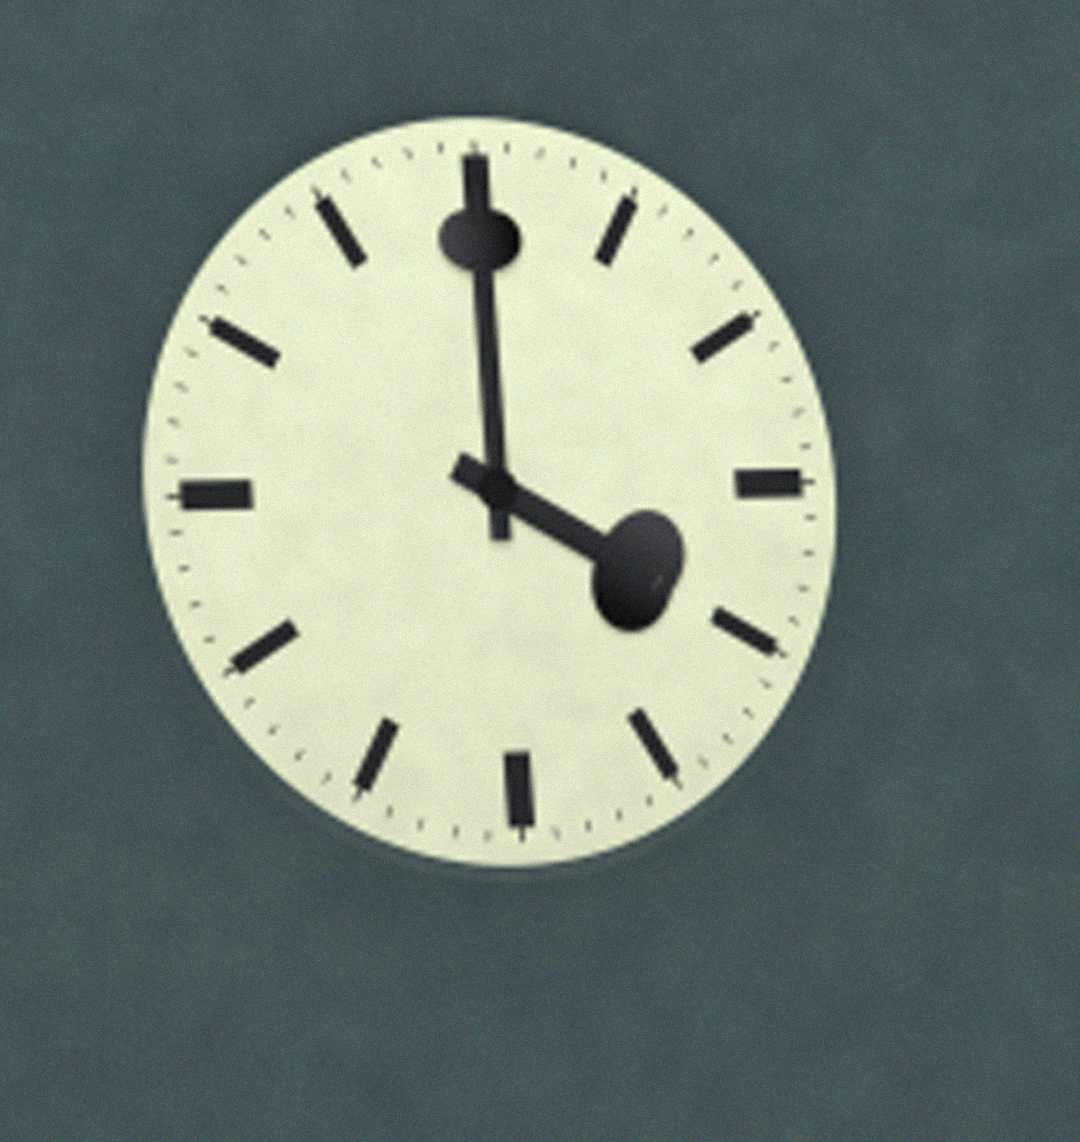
4:00
